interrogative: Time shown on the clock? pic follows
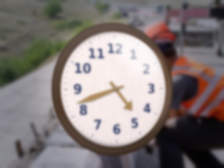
4:42
